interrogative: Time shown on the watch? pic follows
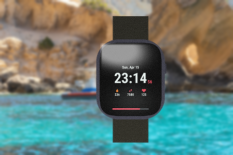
23:14
